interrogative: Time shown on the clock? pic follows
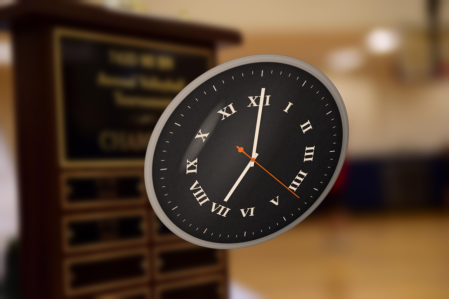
7:00:22
